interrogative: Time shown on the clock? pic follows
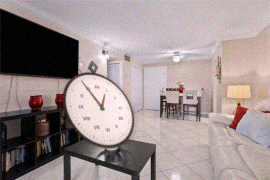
12:55
